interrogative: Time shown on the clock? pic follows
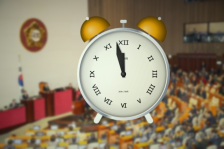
11:58
